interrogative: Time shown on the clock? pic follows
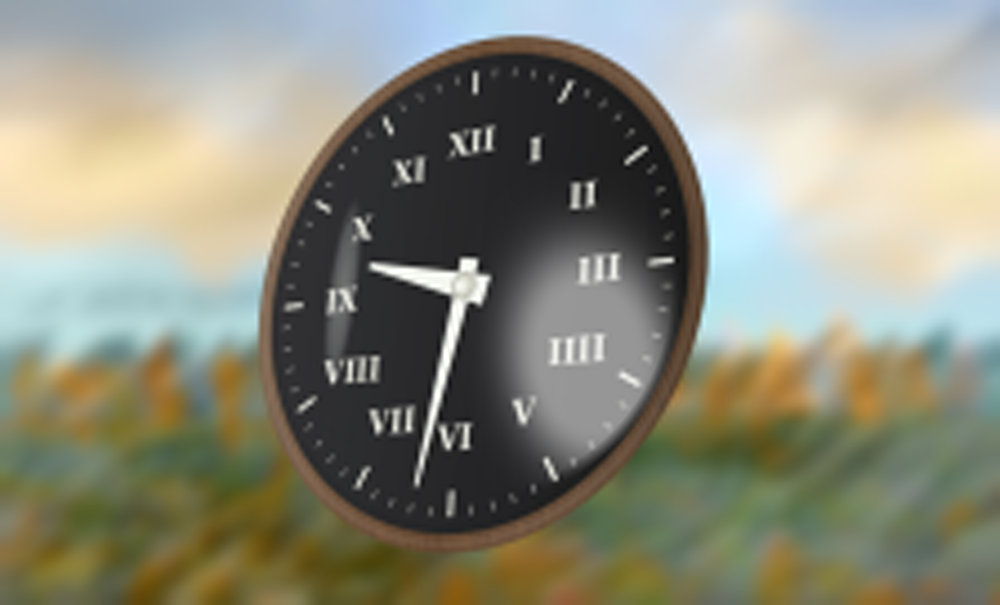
9:32
